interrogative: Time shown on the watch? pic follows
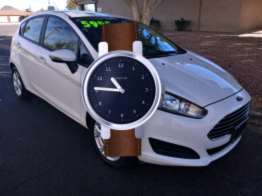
10:46
